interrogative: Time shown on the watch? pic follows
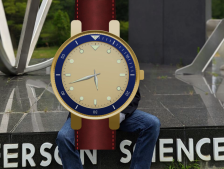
5:42
